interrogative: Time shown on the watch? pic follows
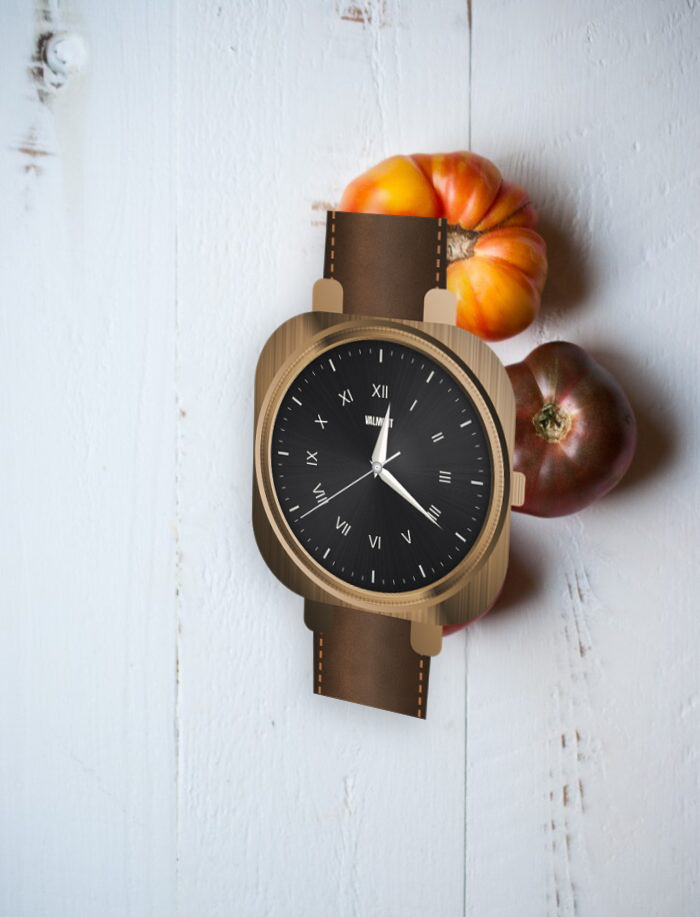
12:20:39
